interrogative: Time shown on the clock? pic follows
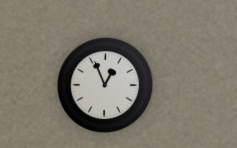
12:56
